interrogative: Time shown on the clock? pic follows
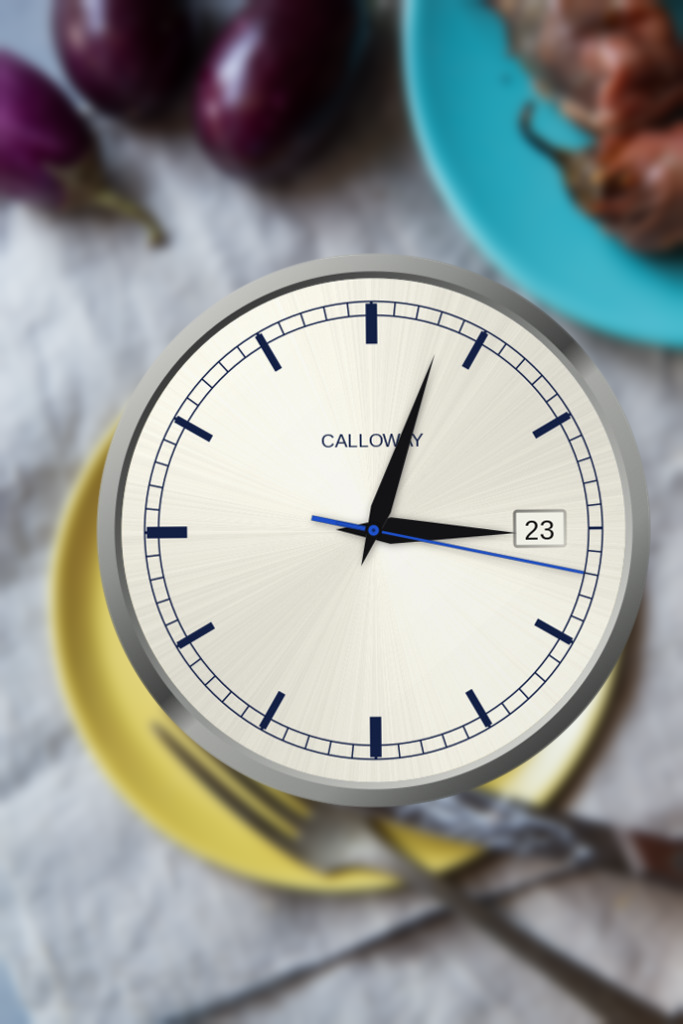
3:03:17
